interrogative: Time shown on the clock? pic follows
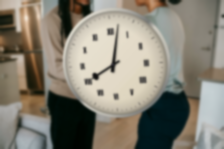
8:02
